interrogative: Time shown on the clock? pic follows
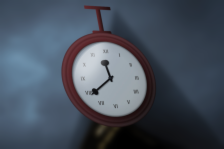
11:39
